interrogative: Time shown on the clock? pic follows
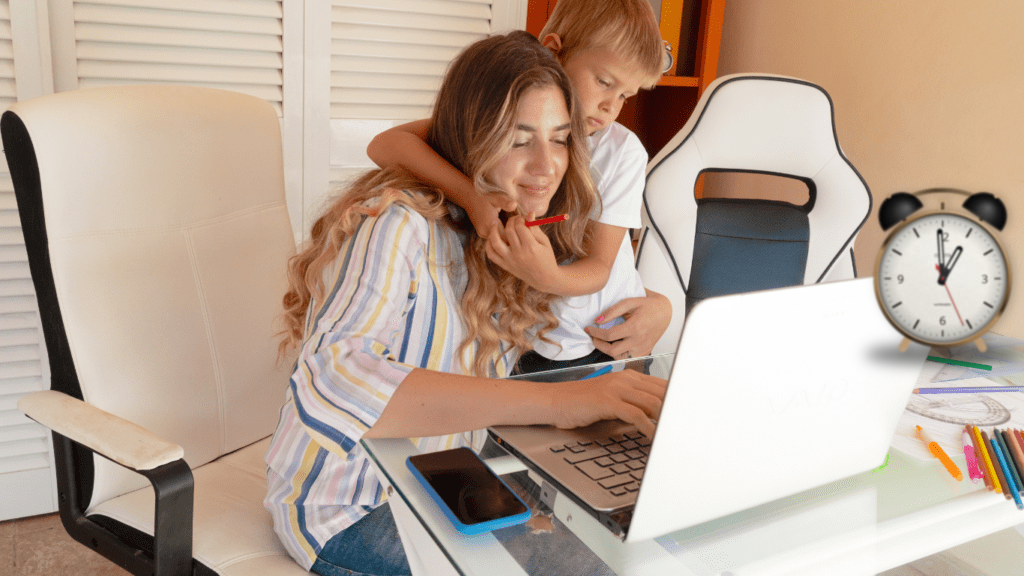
12:59:26
